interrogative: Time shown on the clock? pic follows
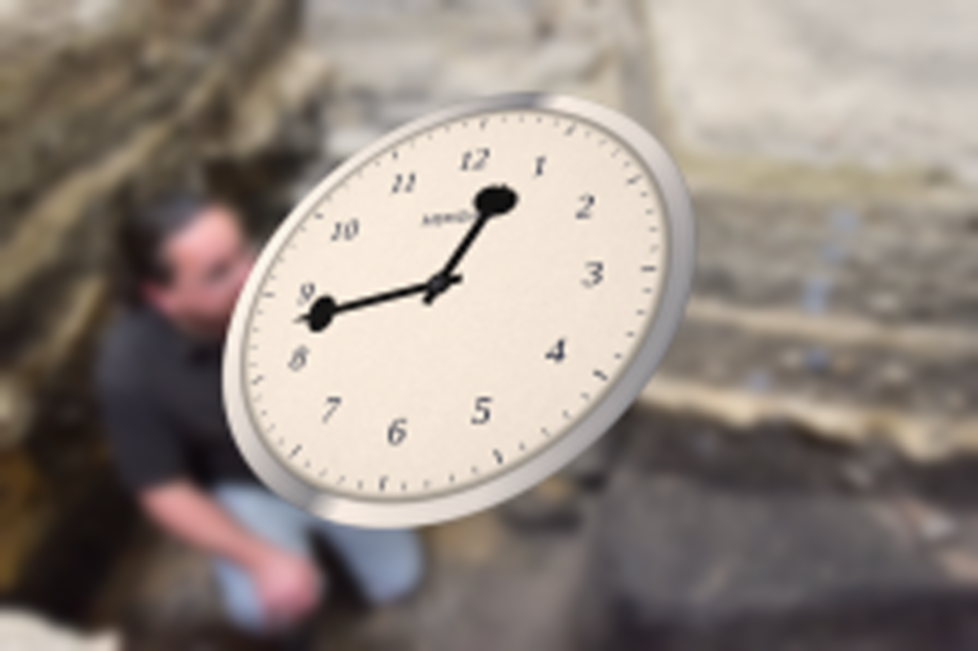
12:43
